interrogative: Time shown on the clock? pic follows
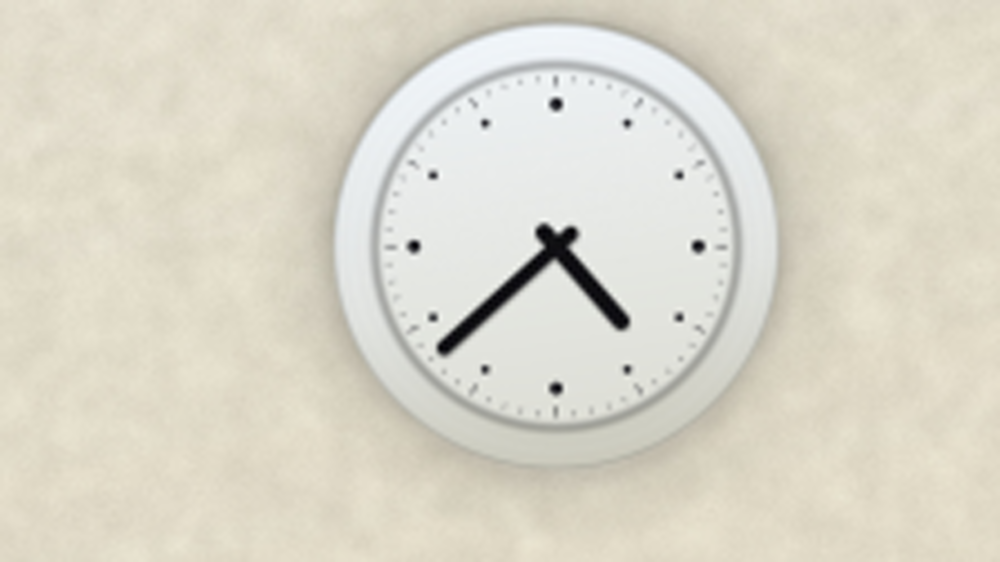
4:38
